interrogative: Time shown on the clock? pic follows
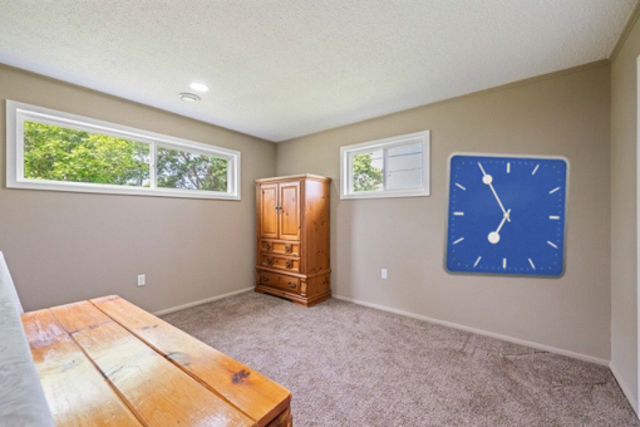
6:55
